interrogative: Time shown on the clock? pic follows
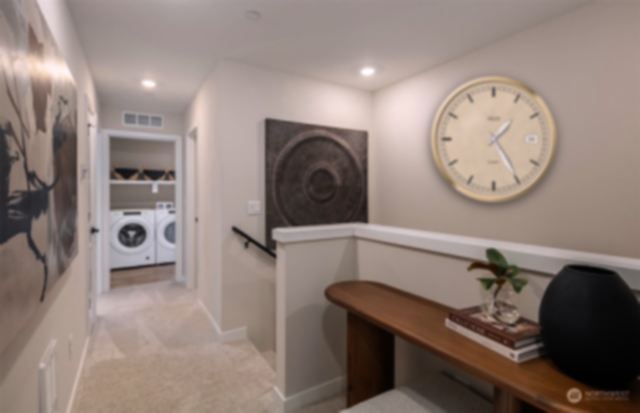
1:25
